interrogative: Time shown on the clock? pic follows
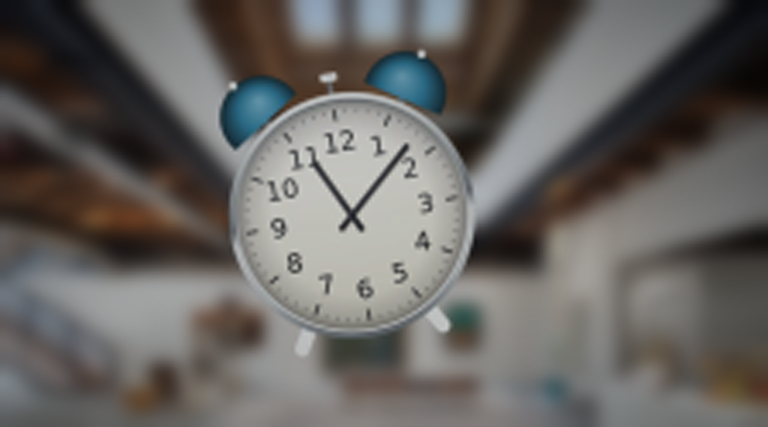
11:08
